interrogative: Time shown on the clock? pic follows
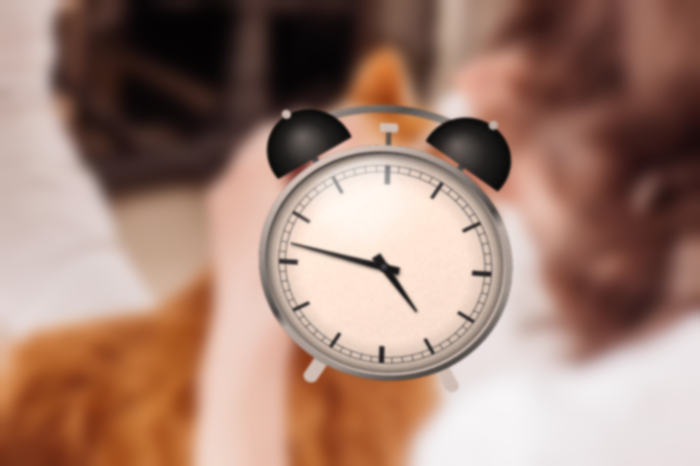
4:47
